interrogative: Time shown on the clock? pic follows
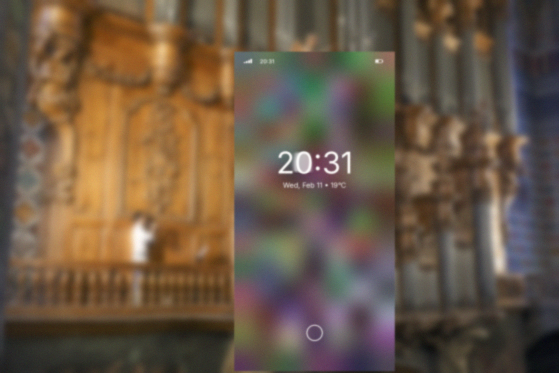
20:31
